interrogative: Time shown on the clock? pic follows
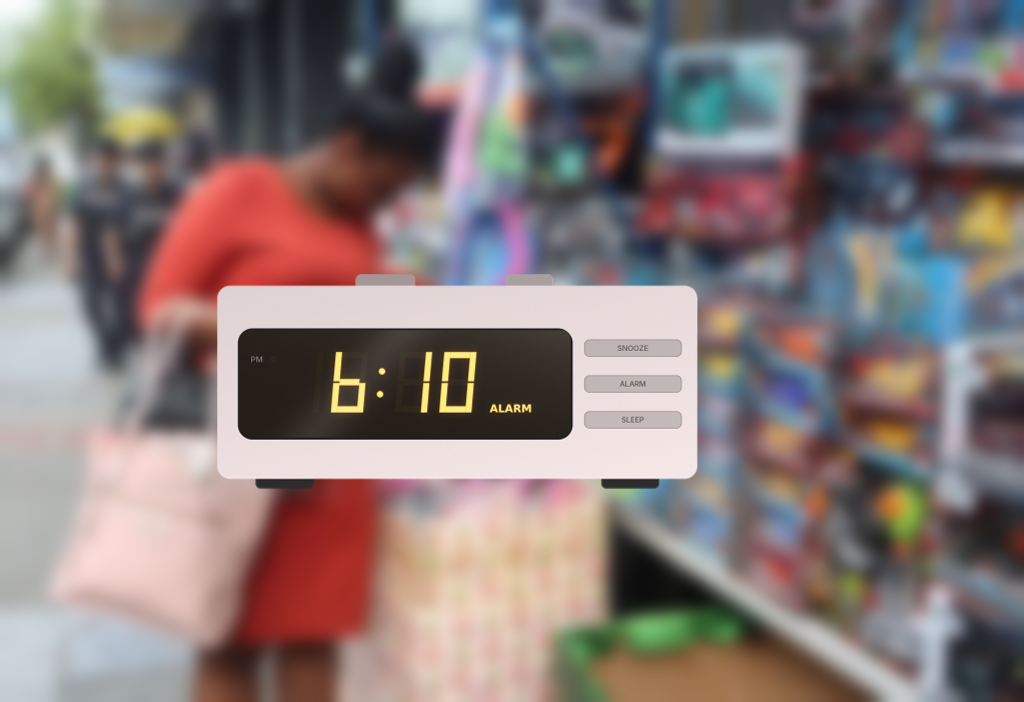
6:10
